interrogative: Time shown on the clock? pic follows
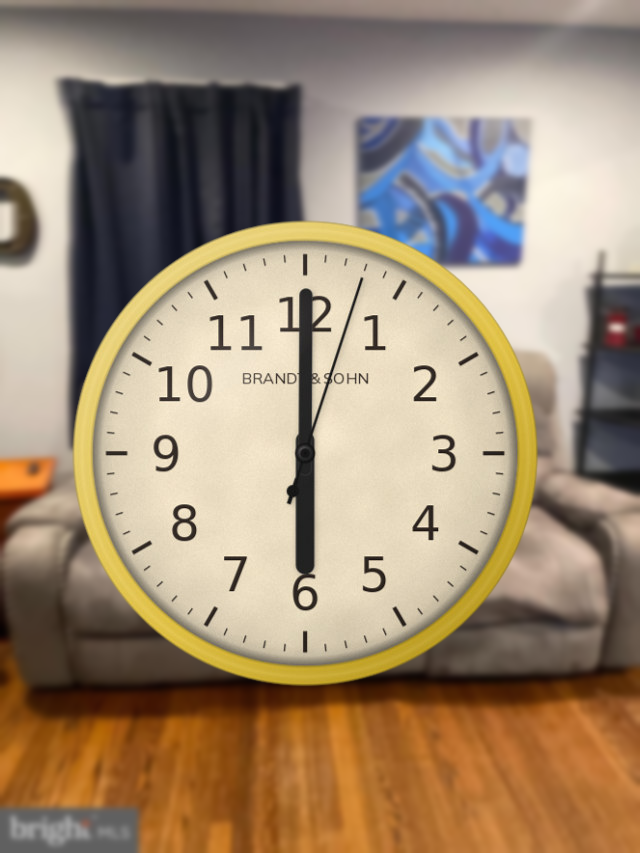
6:00:03
